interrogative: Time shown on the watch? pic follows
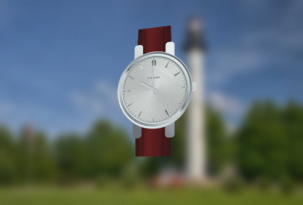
9:59
